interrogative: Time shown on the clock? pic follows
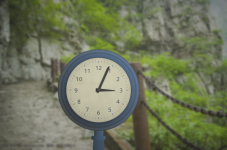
3:04
